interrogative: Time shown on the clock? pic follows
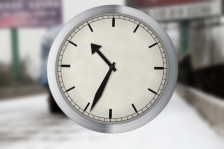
10:34
